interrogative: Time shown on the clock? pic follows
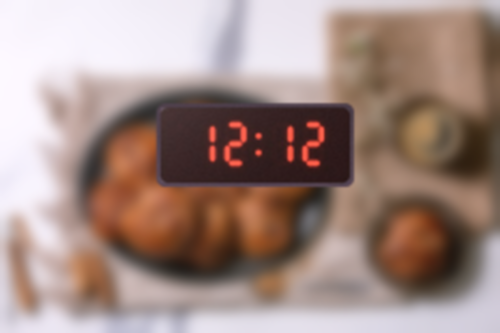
12:12
